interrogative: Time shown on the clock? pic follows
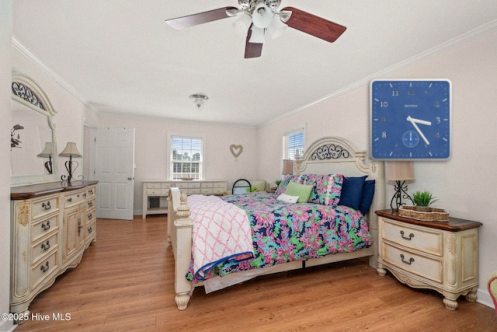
3:24
